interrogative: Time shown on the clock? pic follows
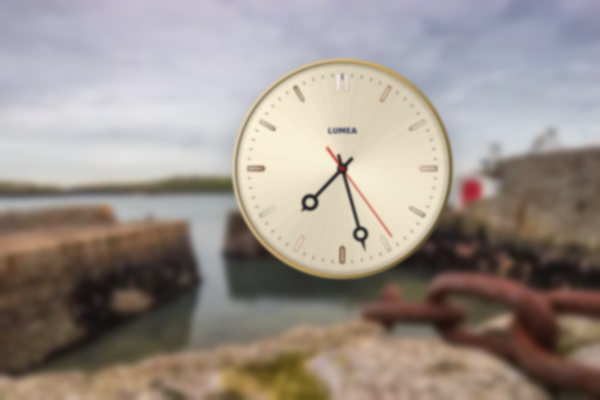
7:27:24
